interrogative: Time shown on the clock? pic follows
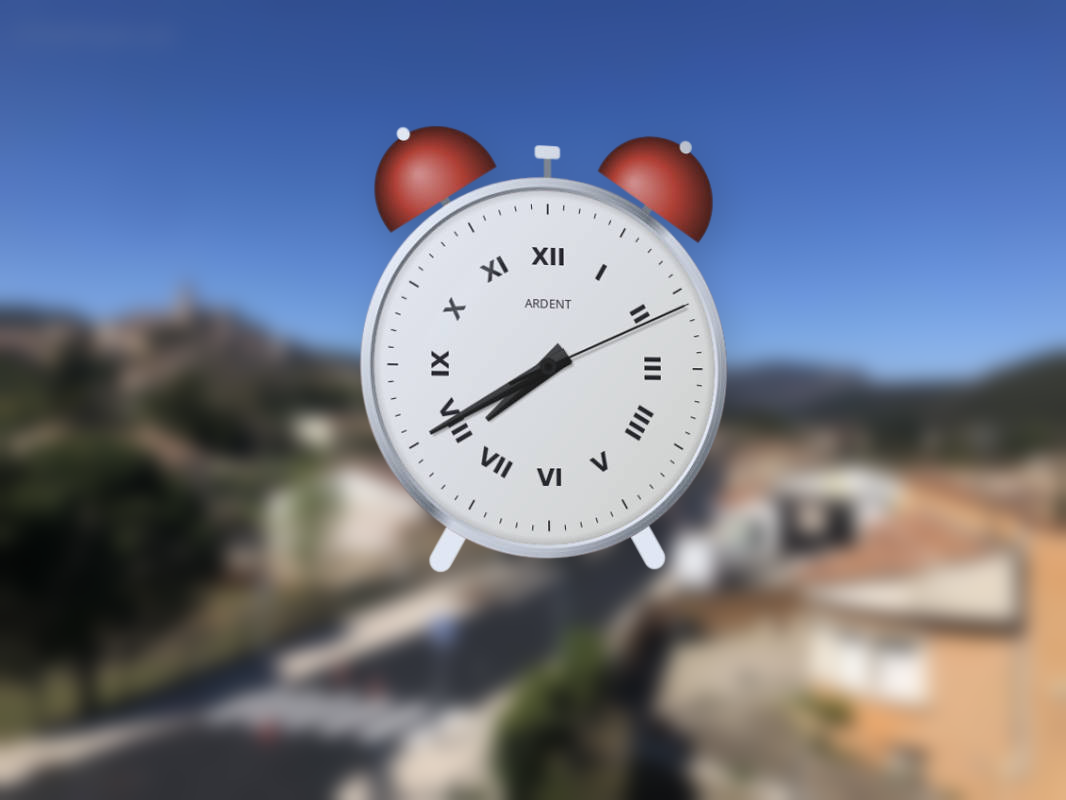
7:40:11
